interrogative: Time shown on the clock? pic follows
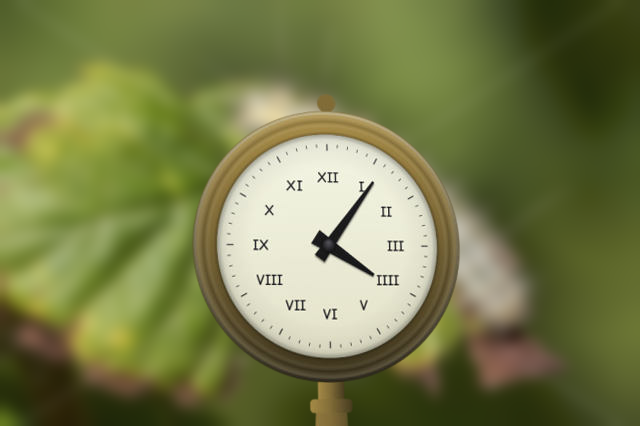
4:06
